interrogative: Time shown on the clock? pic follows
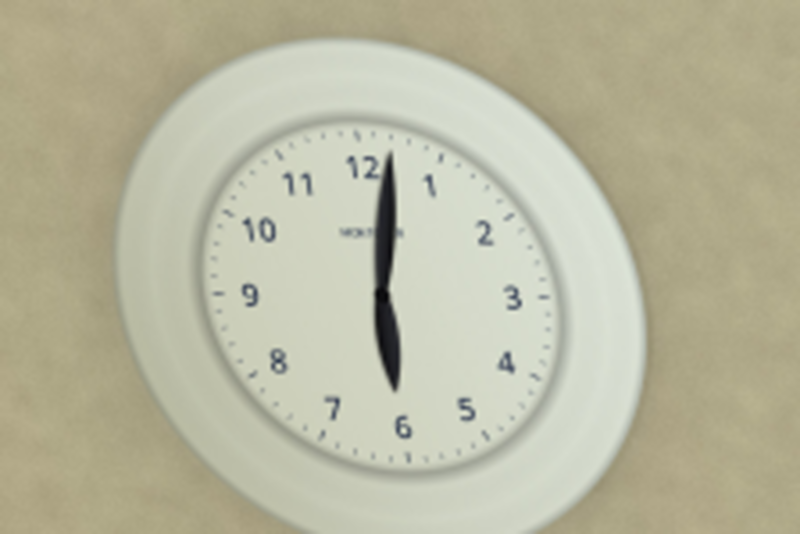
6:02
